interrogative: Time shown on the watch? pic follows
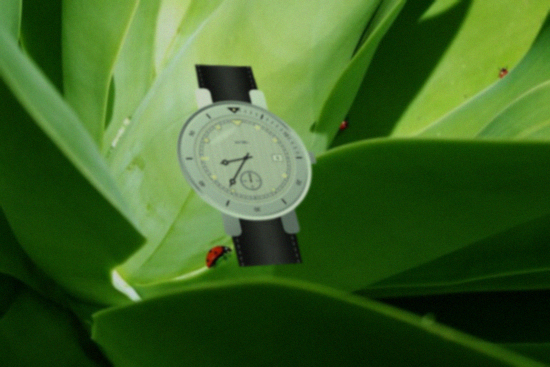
8:36
